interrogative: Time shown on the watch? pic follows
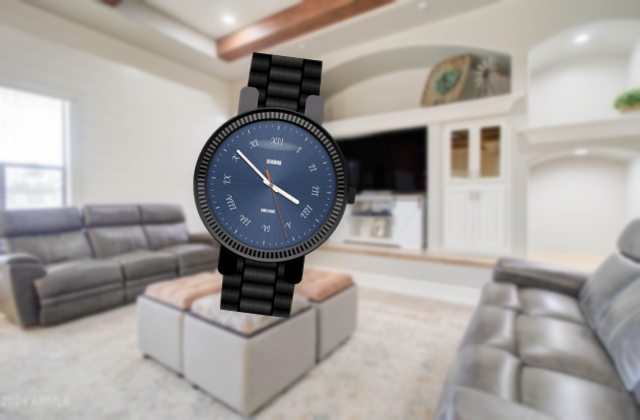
3:51:26
